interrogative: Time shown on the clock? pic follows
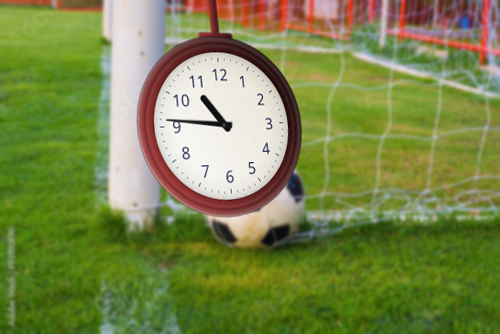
10:46
